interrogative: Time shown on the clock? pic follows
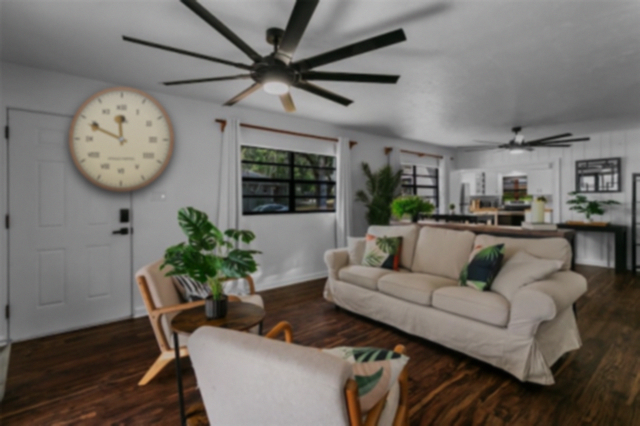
11:49
